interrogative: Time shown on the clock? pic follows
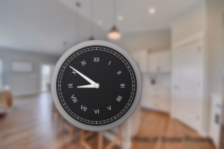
8:51
